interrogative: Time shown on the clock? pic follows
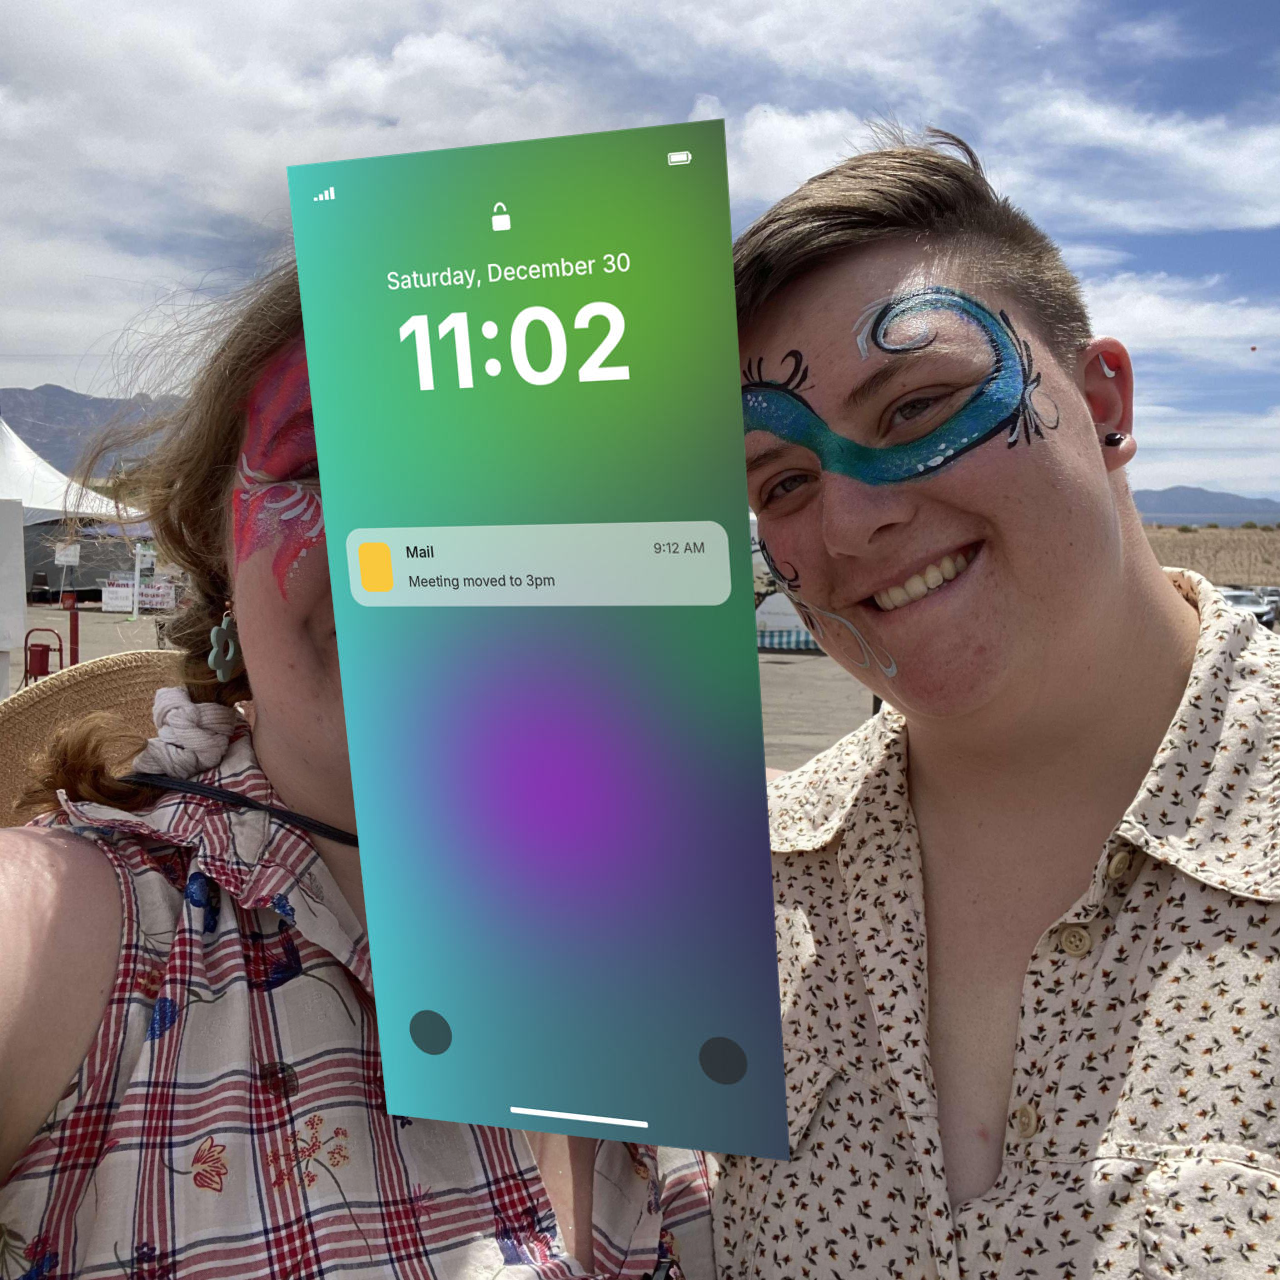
11:02
